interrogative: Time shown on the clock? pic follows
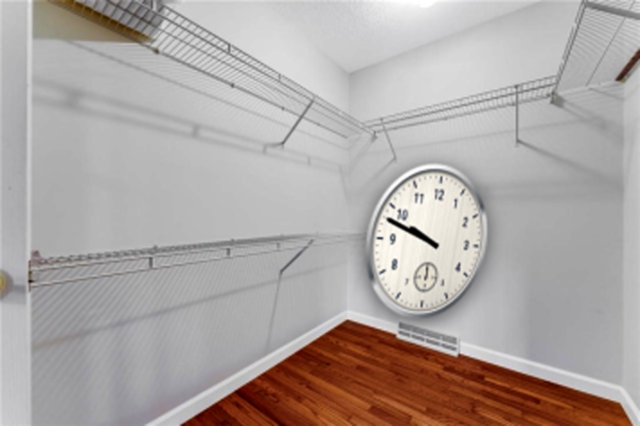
9:48
